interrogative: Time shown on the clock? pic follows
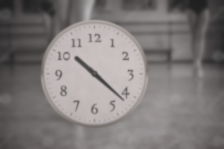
10:22
